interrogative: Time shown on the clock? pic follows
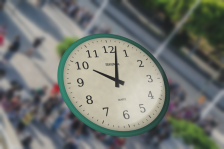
10:02
